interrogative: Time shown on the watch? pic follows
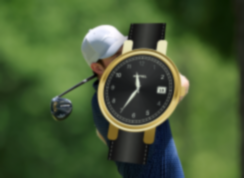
11:35
